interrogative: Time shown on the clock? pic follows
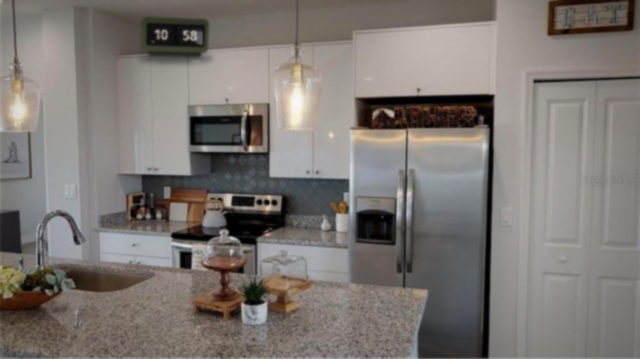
10:58
